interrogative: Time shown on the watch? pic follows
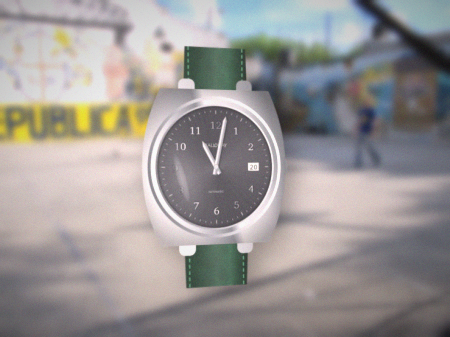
11:02
